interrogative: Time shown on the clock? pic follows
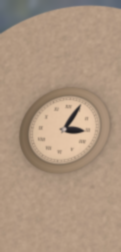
3:04
